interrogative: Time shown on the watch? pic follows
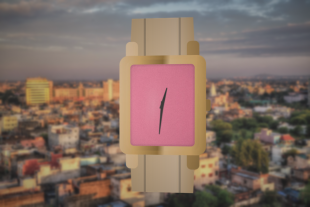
12:31
